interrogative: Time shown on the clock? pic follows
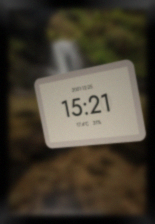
15:21
